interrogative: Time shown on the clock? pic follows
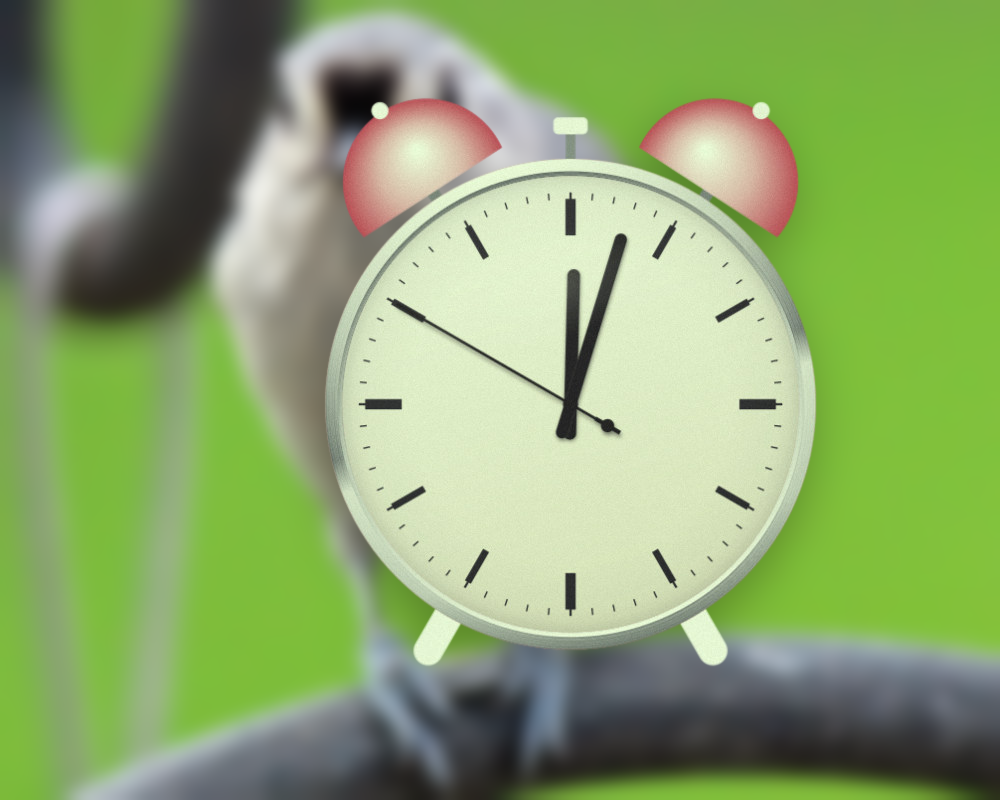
12:02:50
